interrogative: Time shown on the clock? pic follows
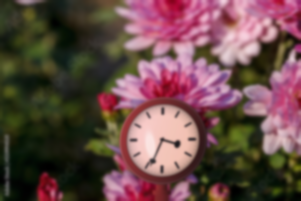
3:34
